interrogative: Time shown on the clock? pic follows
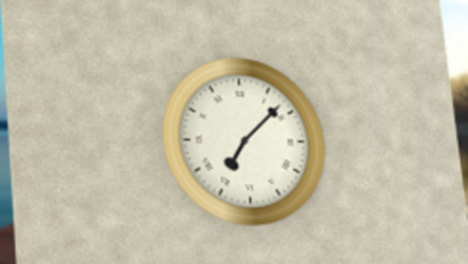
7:08
